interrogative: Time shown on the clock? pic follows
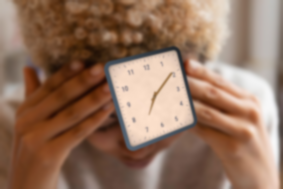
7:09
